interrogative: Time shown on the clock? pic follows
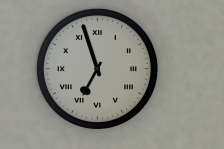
6:57
